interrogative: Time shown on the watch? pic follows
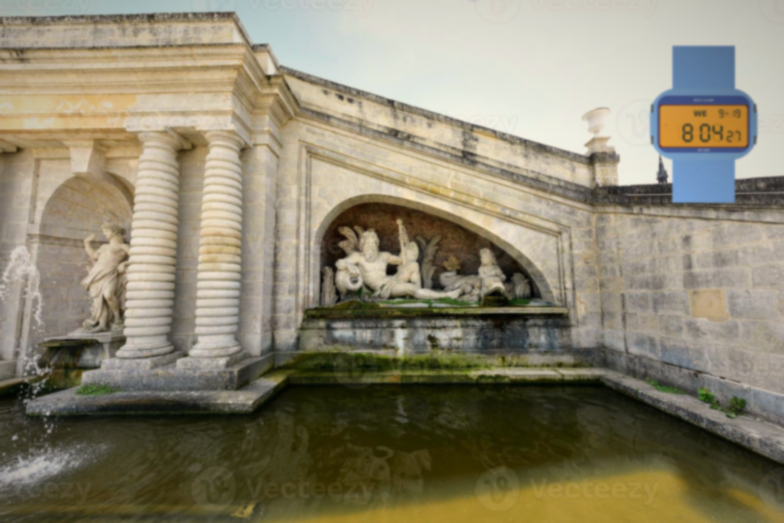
8:04:27
